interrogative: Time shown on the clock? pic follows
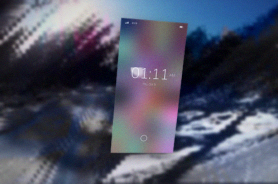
1:11
